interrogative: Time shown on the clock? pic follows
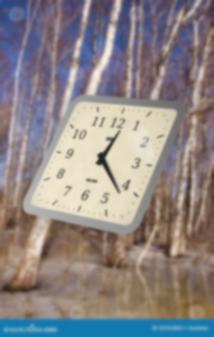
12:22
